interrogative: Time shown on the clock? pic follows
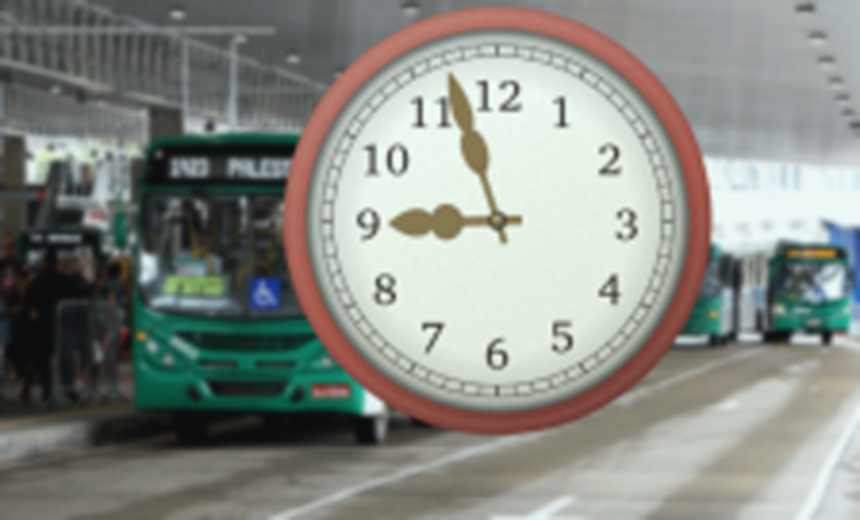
8:57
